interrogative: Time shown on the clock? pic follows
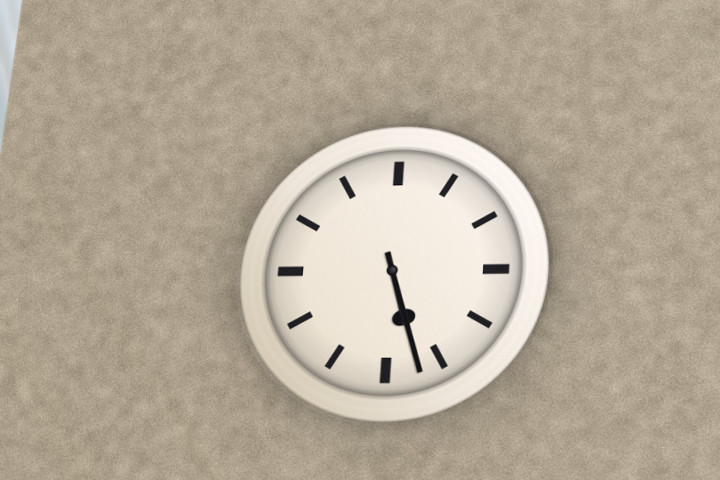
5:27
